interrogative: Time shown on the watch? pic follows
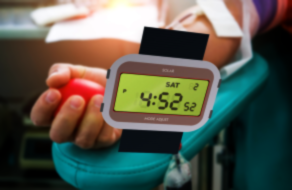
4:52:52
